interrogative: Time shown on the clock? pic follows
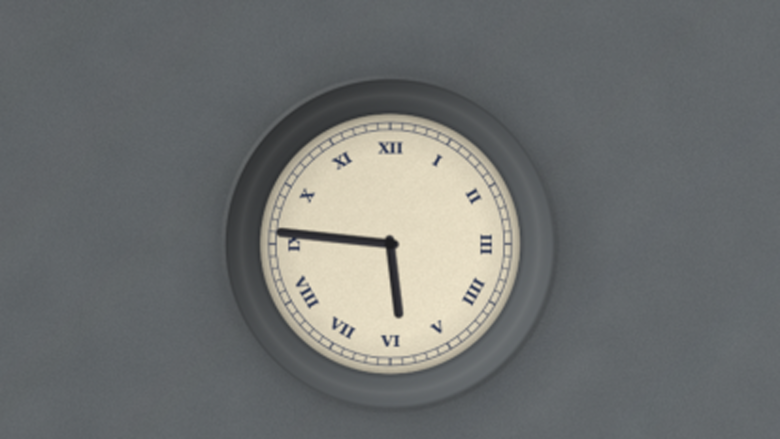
5:46
